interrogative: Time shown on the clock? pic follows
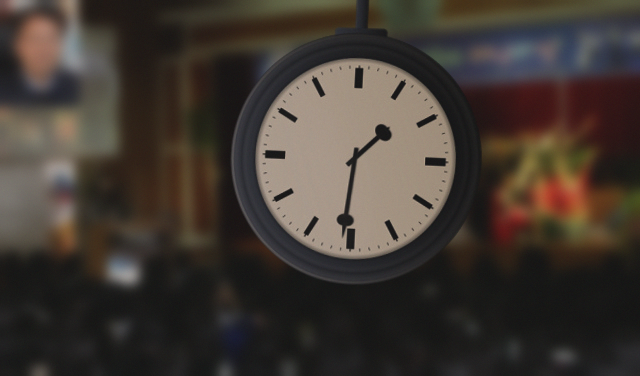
1:31
